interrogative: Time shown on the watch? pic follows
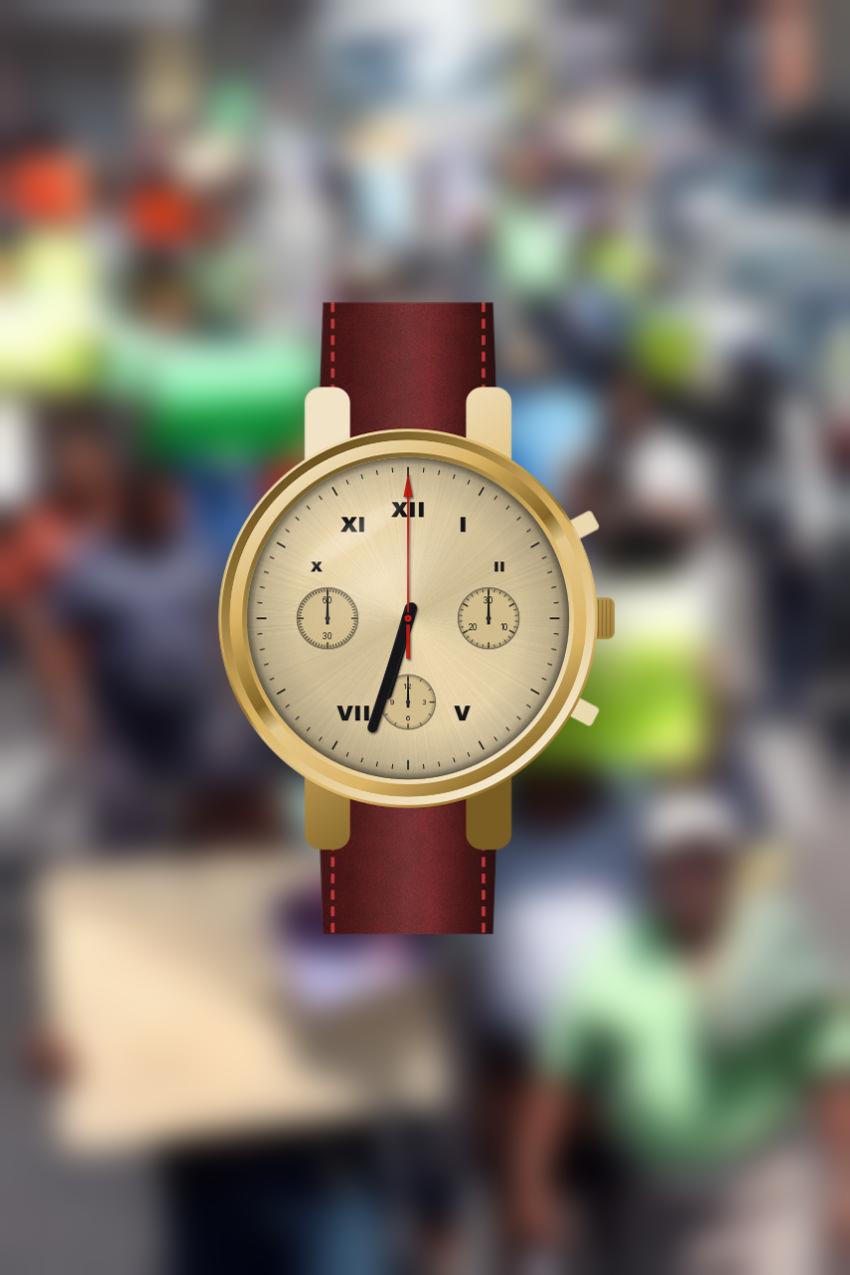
6:33
